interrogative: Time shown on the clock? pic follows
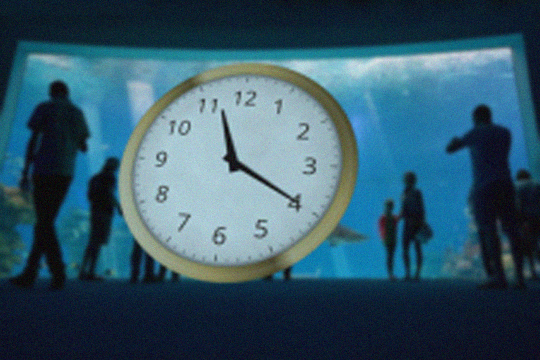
11:20
